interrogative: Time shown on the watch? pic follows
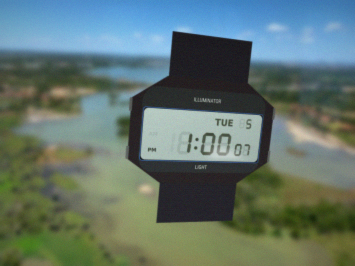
1:00:07
